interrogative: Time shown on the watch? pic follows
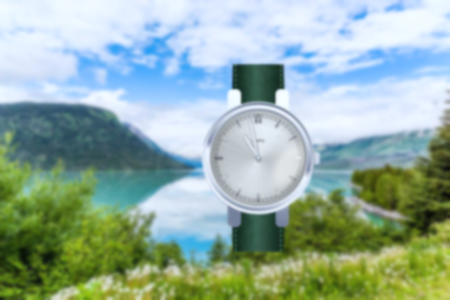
10:58
